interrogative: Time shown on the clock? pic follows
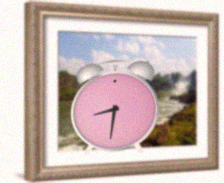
8:31
